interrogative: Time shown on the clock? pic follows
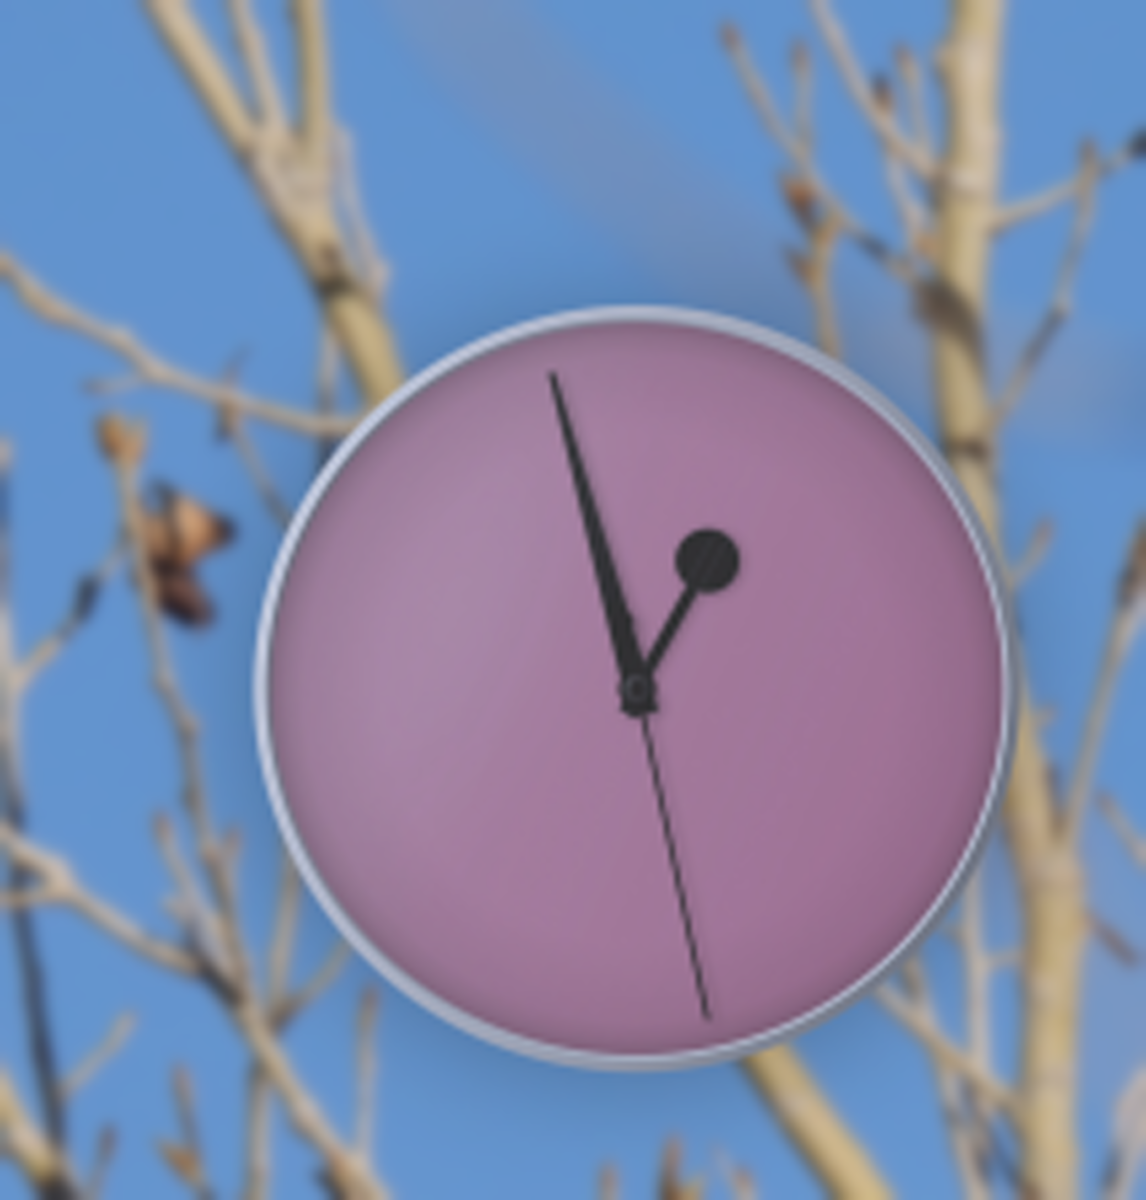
12:57:28
